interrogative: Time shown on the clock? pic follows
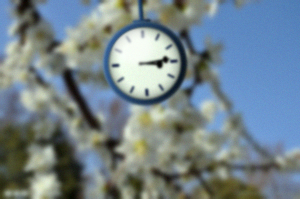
3:14
